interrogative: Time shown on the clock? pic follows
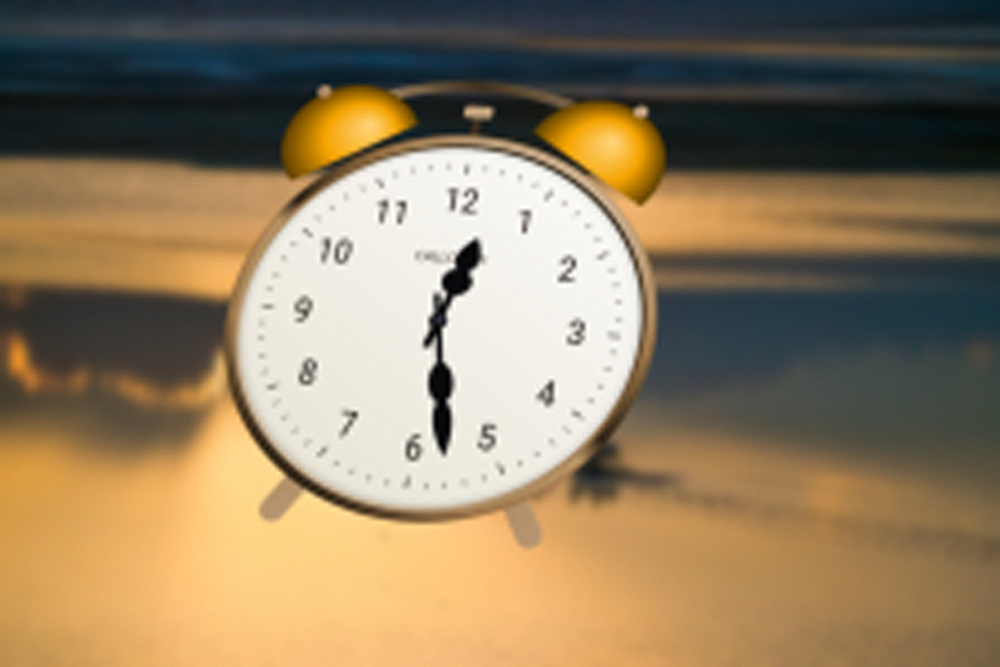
12:28
